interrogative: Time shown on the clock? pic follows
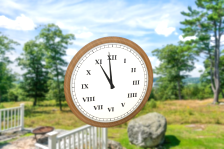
10:59
